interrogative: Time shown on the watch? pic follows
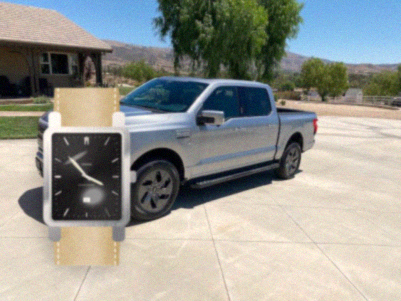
3:53
